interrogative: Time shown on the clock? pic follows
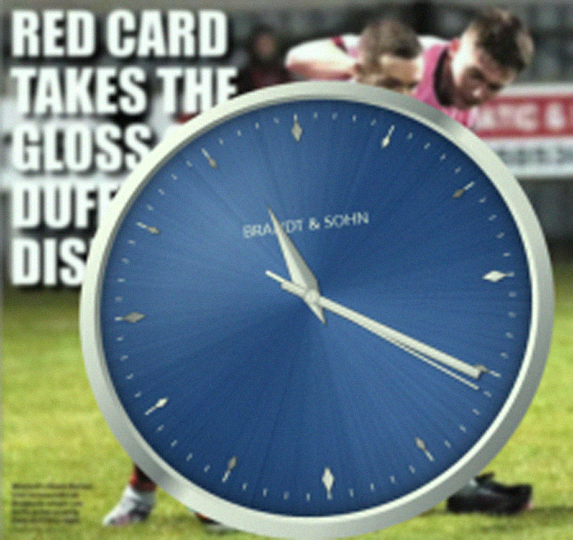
11:20:21
